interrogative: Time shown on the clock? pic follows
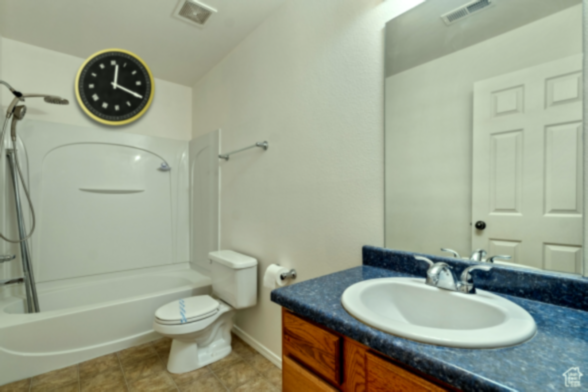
12:20
